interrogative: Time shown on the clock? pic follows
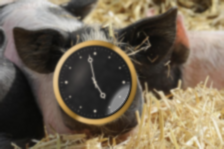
4:58
